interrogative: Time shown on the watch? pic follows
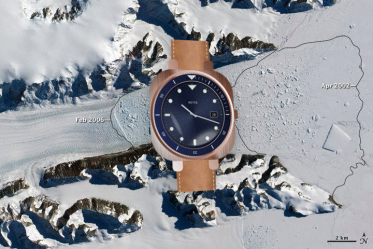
10:18
